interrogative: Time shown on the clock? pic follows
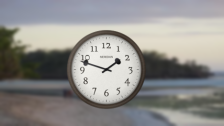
1:48
